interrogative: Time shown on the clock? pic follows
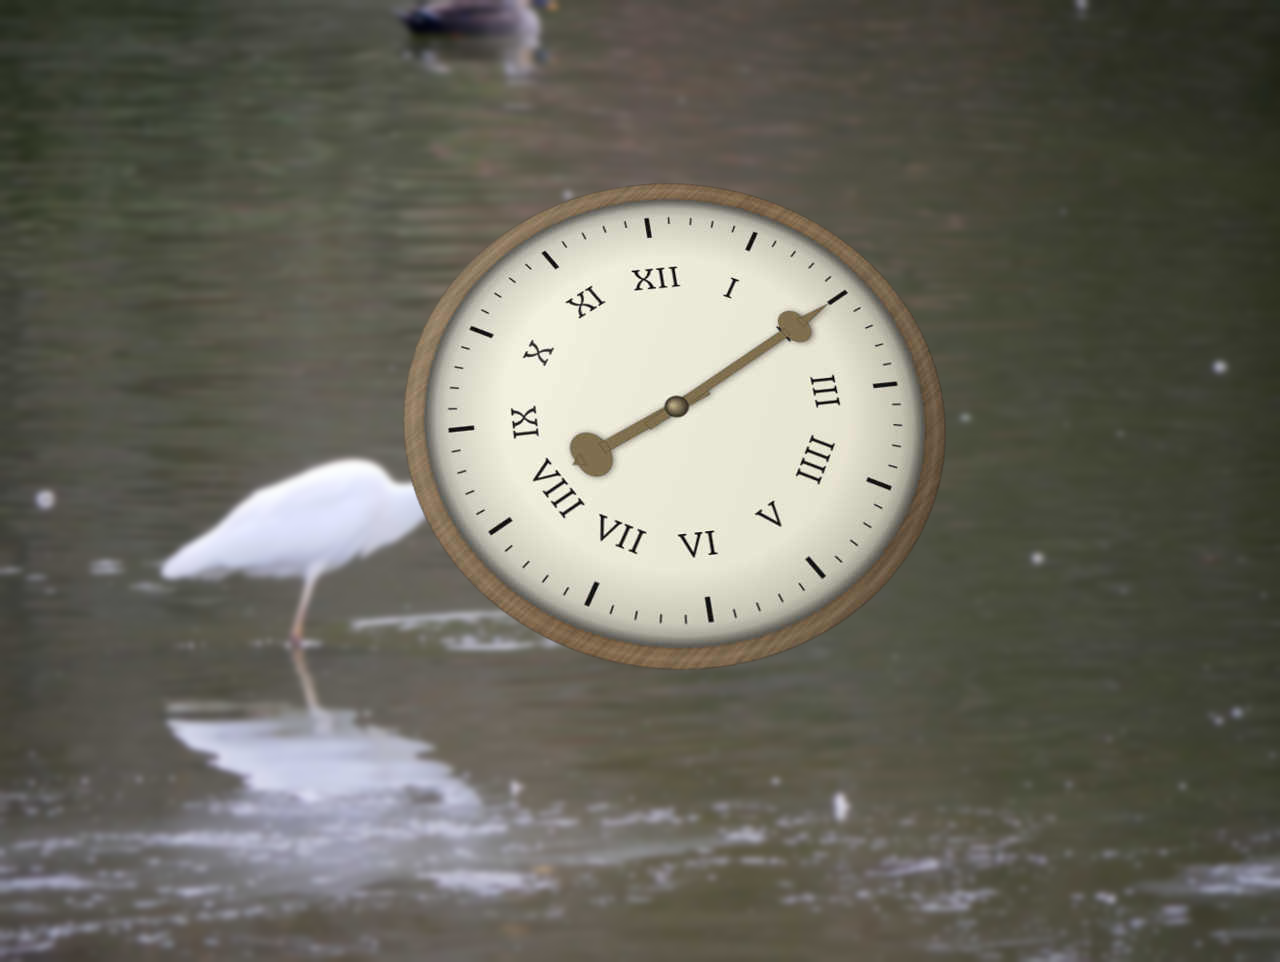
8:10
